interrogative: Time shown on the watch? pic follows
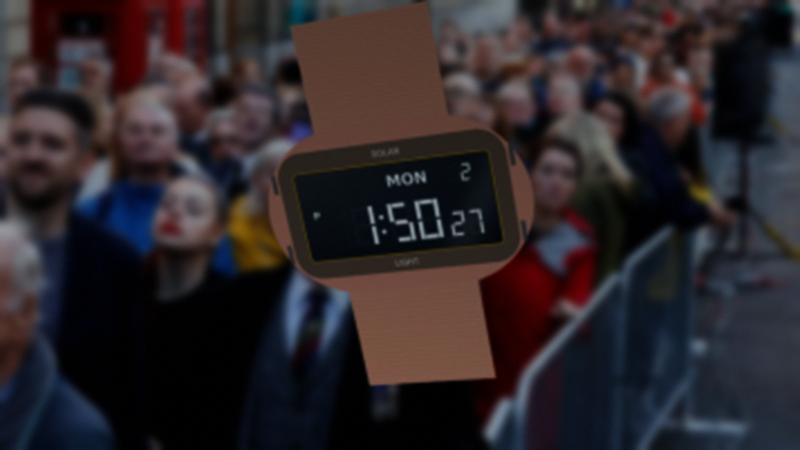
1:50:27
